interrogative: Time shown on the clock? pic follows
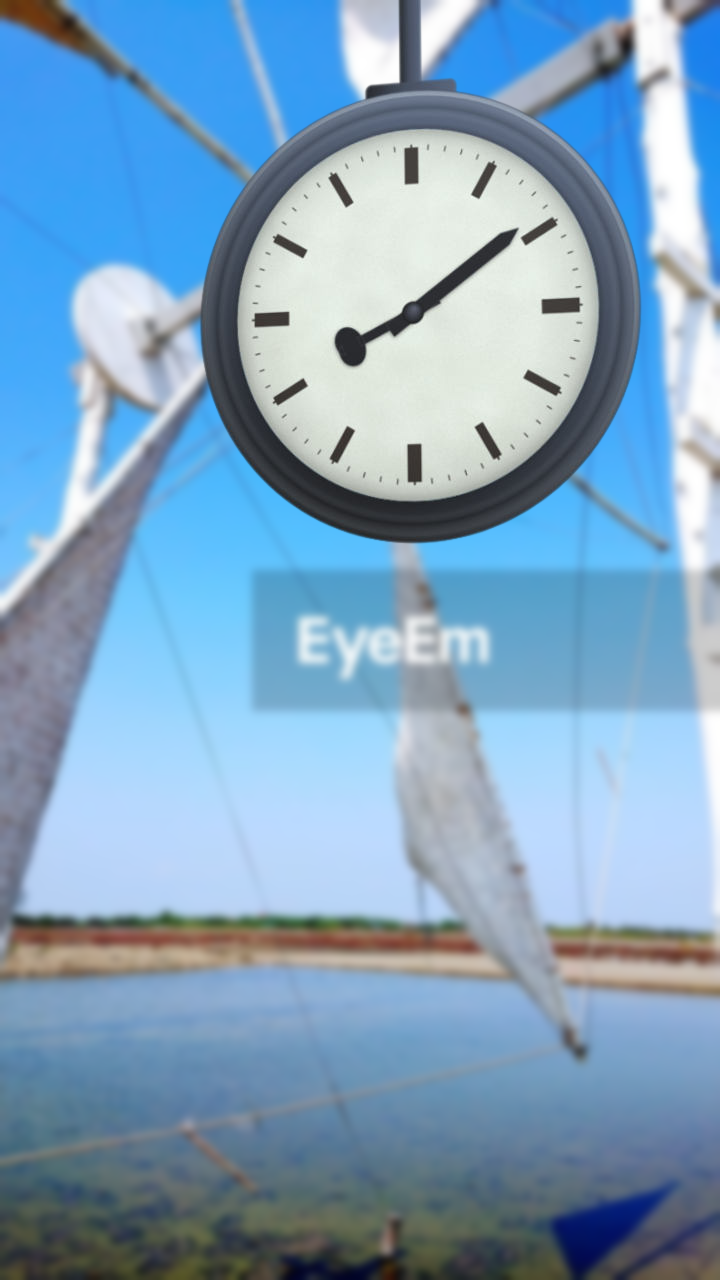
8:09
